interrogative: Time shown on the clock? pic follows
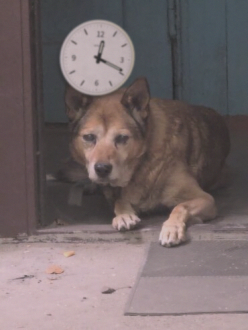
12:19
